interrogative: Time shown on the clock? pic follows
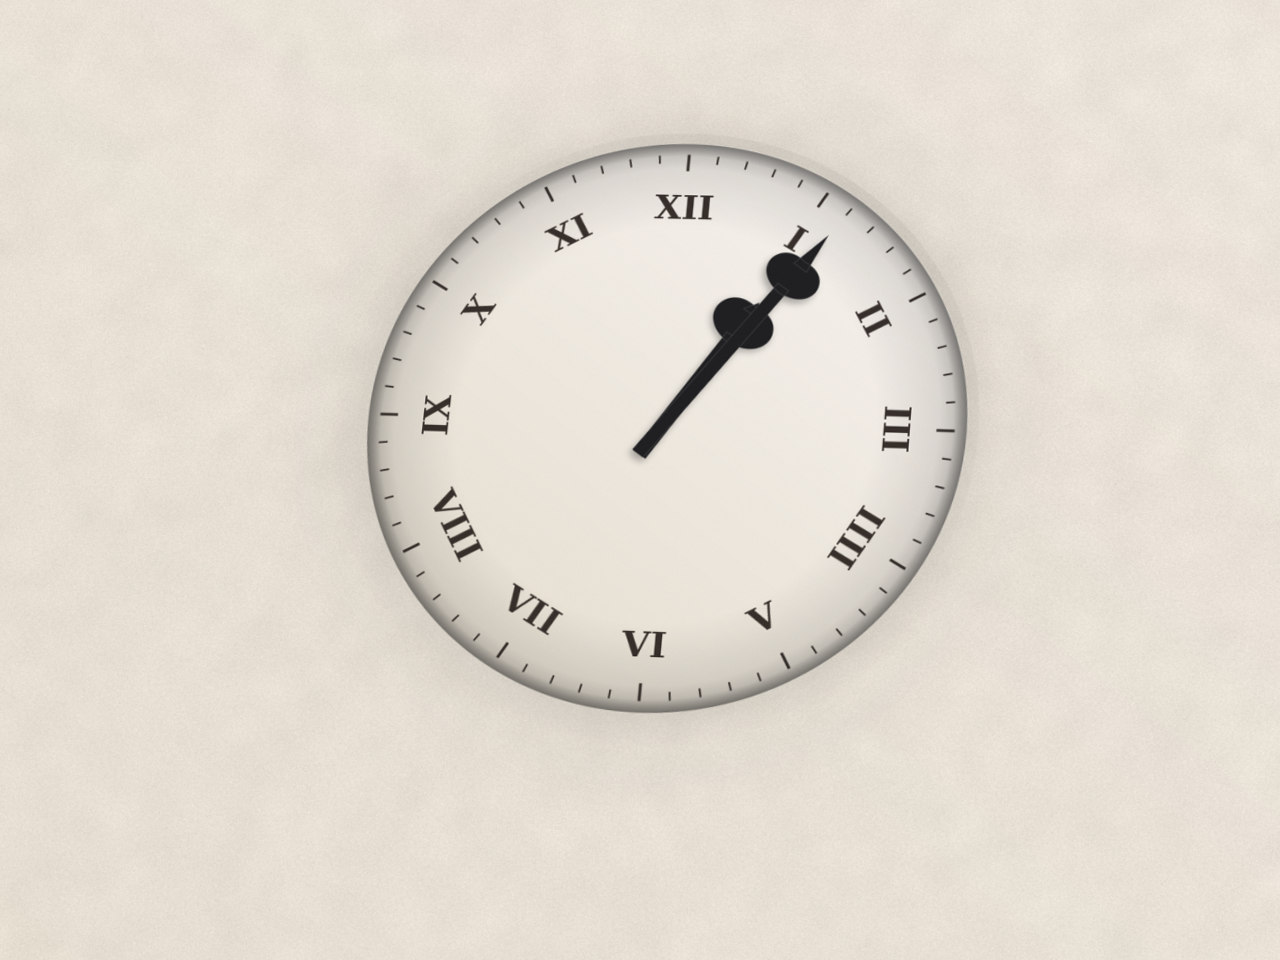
1:06
